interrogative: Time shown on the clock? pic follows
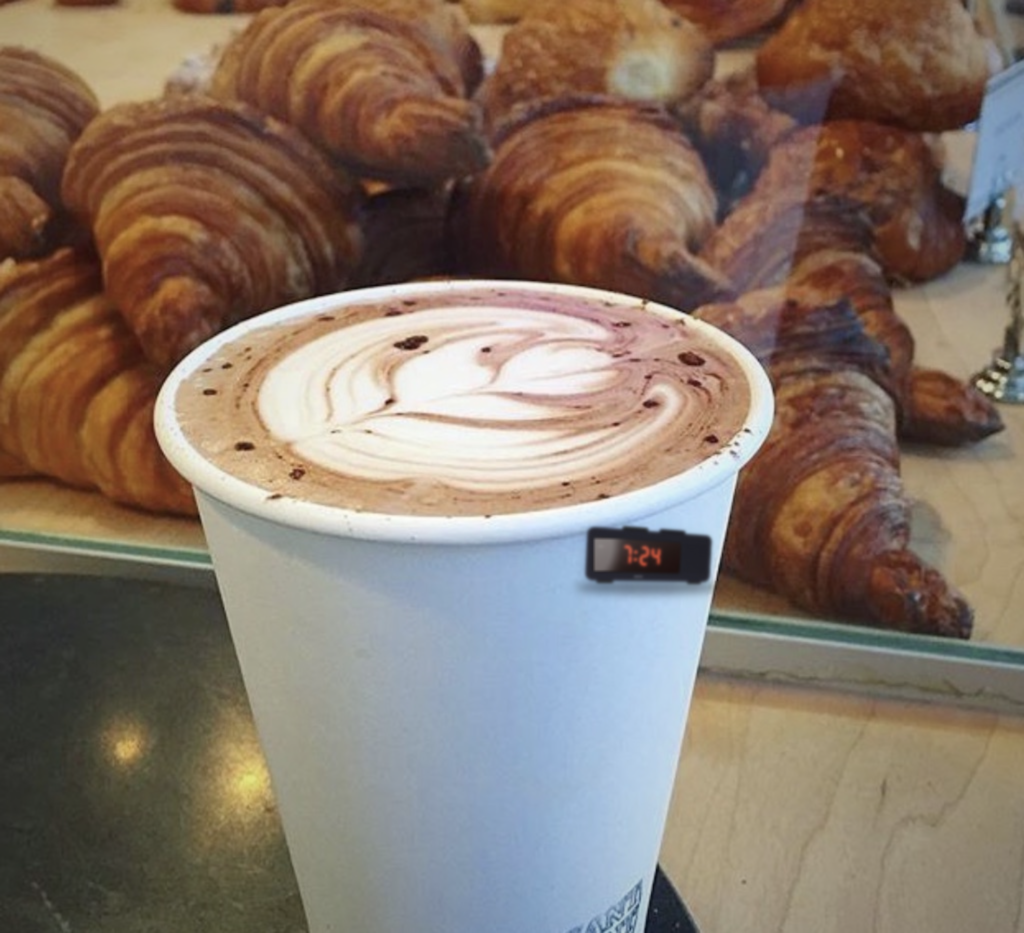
7:24
